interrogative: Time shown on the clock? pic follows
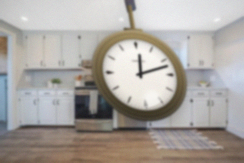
12:12
